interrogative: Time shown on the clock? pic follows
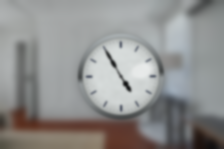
4:55
